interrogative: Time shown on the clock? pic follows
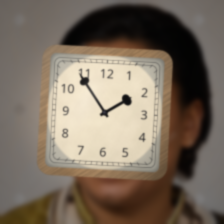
1:54
